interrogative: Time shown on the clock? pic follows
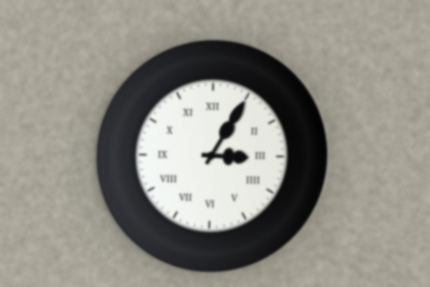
3:05
